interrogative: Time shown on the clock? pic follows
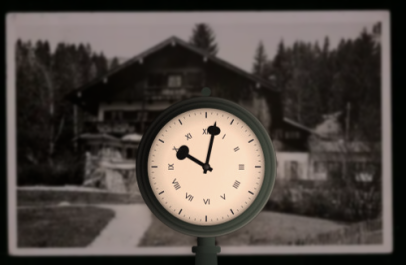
10:02
